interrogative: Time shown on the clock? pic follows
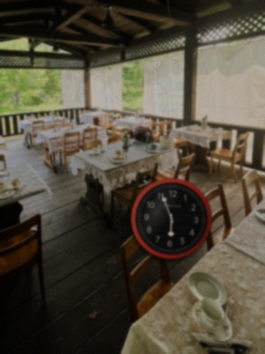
5:56
